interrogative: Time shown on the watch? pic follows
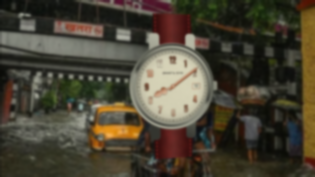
8:09
